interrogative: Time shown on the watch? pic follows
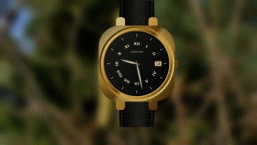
9:28
